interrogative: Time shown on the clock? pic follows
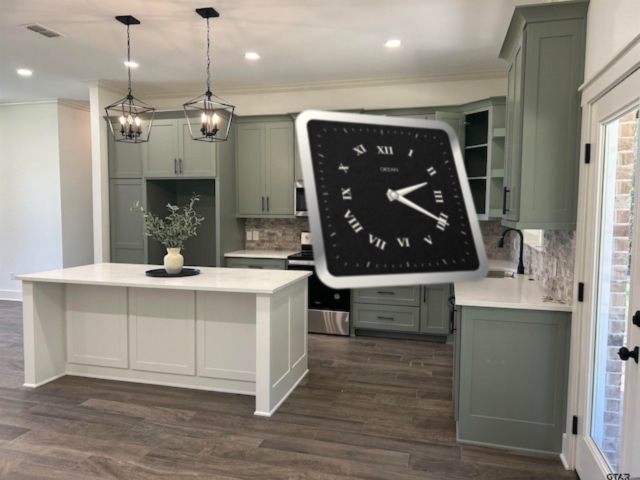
2:20
